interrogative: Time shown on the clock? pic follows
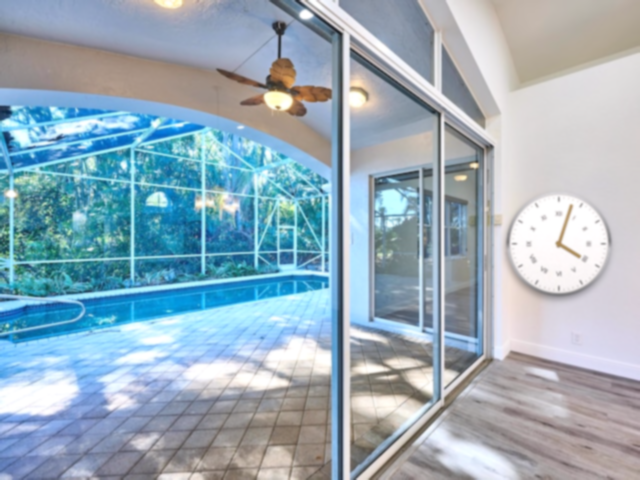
4:03
